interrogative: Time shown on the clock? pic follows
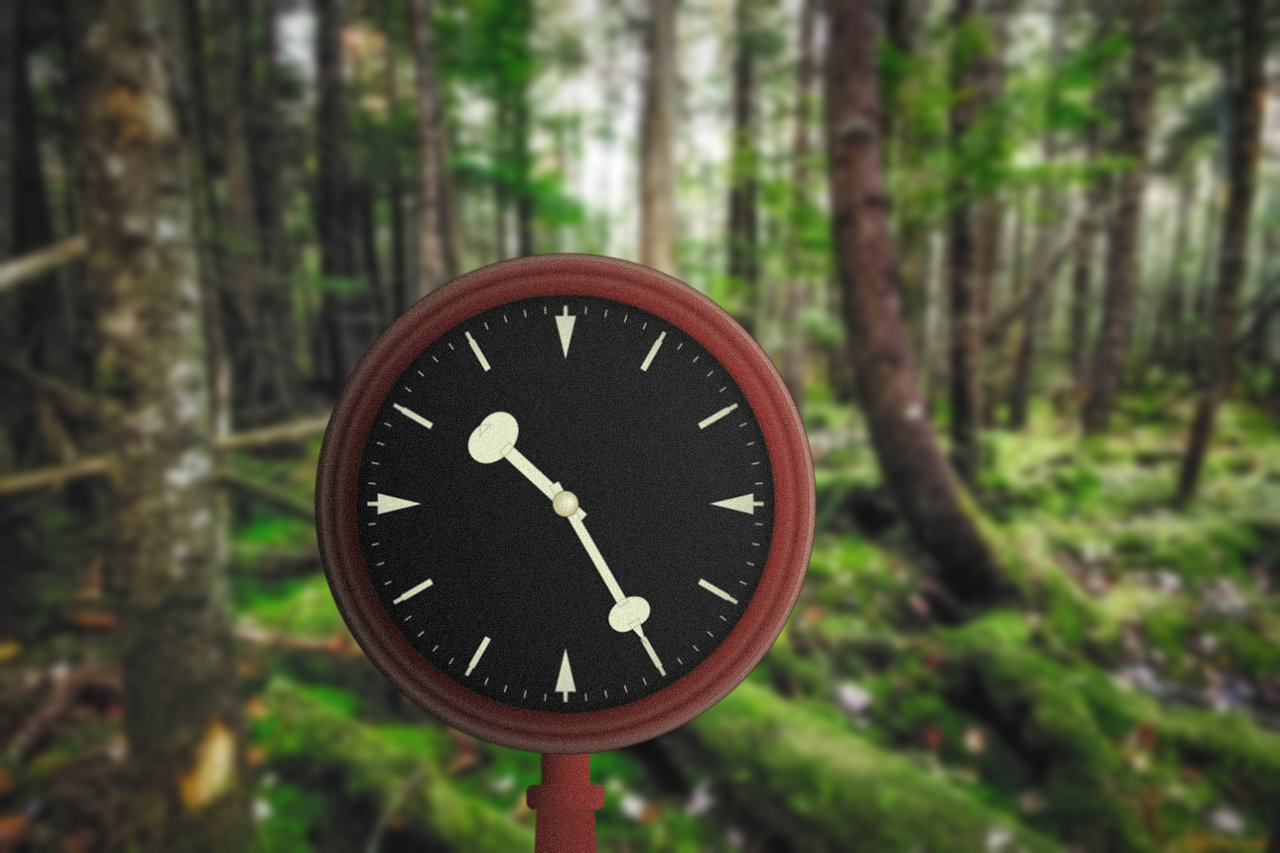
10:25
